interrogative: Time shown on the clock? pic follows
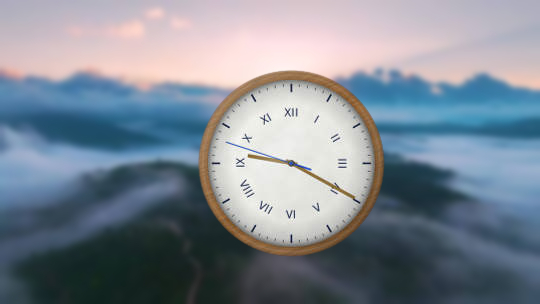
9:19:48
